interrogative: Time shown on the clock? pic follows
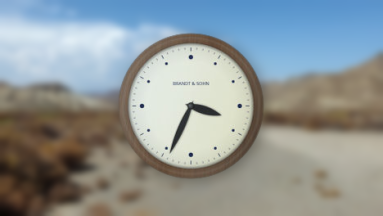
3:34
